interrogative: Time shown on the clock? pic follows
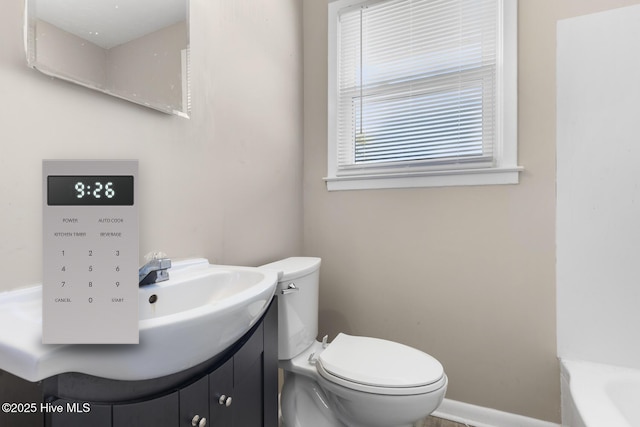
9:26
